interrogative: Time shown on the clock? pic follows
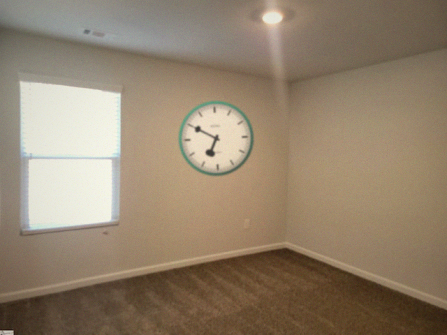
6:50
